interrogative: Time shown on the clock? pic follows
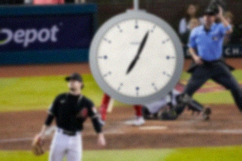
7:04
